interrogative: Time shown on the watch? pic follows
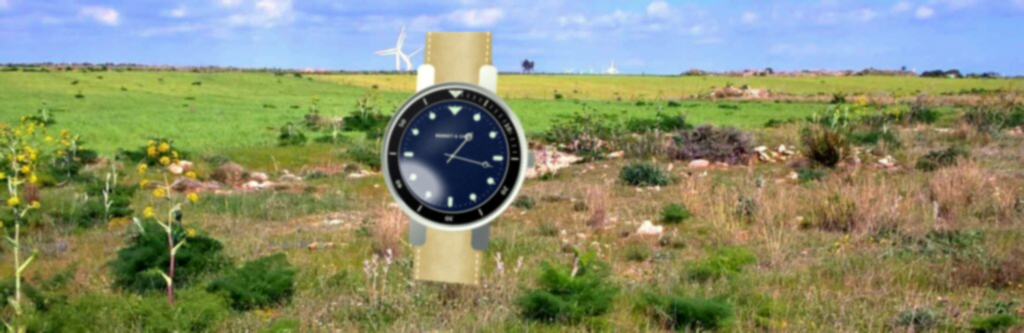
1:17
